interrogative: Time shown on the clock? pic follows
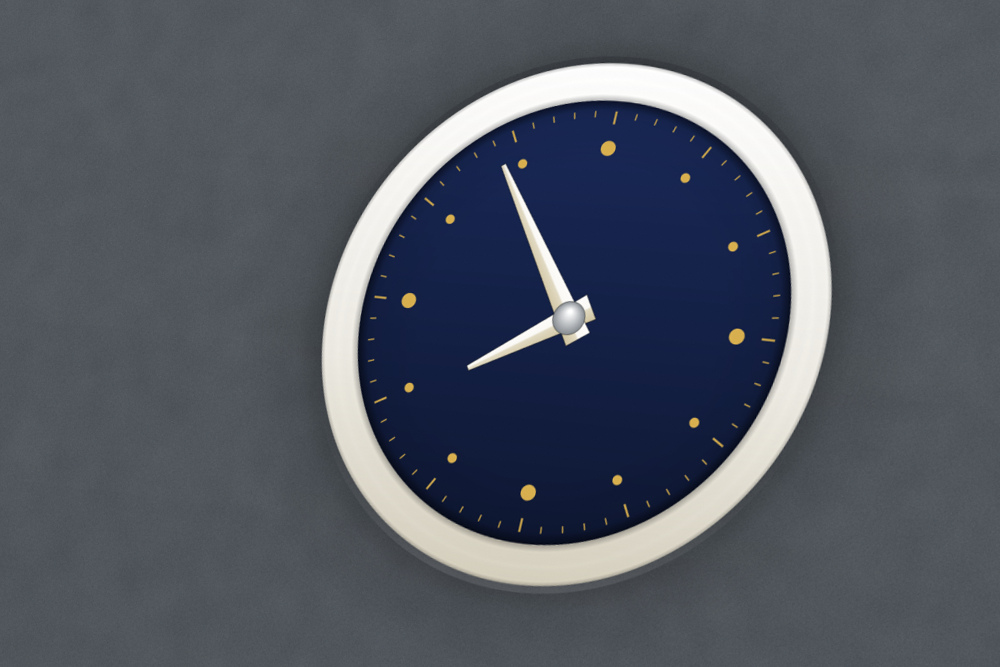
7:54
